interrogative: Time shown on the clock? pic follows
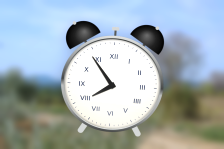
7:54
